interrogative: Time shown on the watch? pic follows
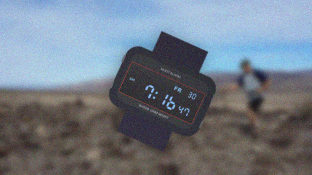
7:16:47
